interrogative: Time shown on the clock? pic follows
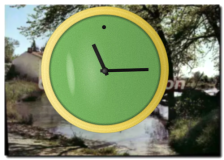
11:15
